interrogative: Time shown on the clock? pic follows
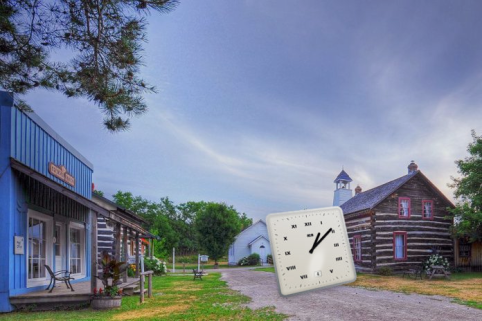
1:09
